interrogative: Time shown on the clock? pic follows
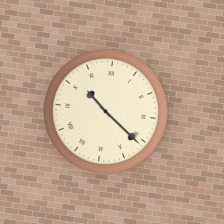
10:21
